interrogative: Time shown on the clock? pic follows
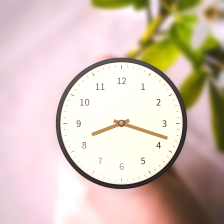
8:18
